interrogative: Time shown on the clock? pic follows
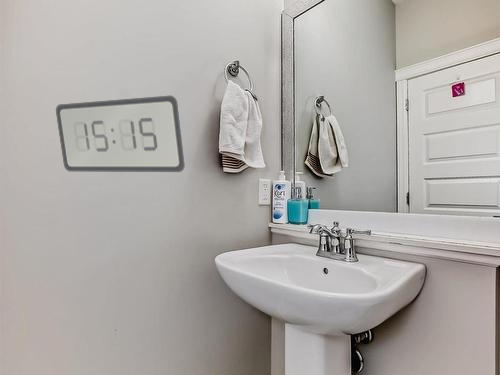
15:15
